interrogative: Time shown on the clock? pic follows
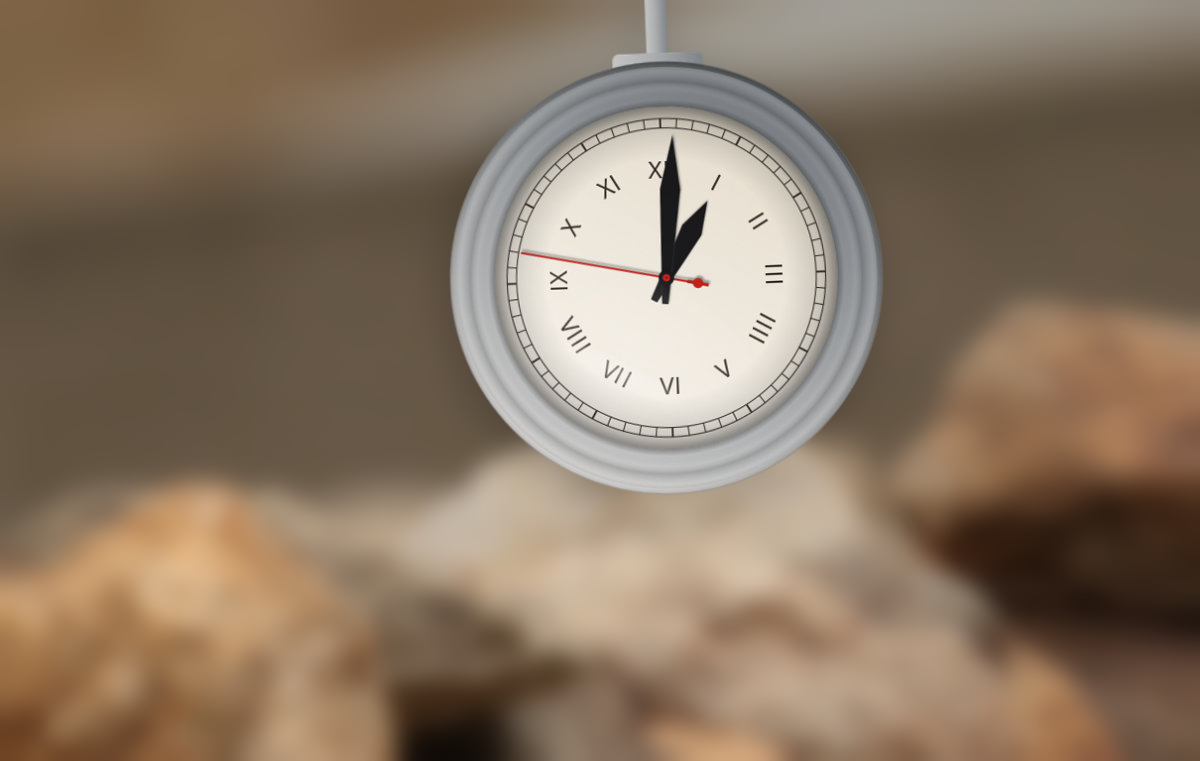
1:00:47
